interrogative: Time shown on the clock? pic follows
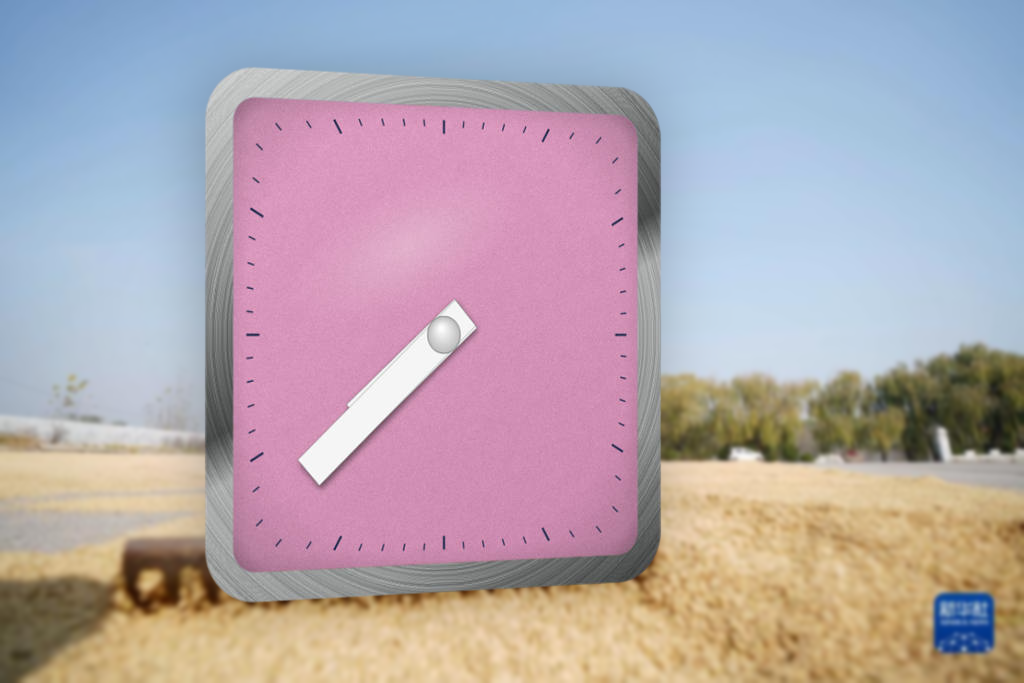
7:38
